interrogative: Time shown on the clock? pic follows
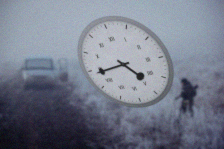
4:44
